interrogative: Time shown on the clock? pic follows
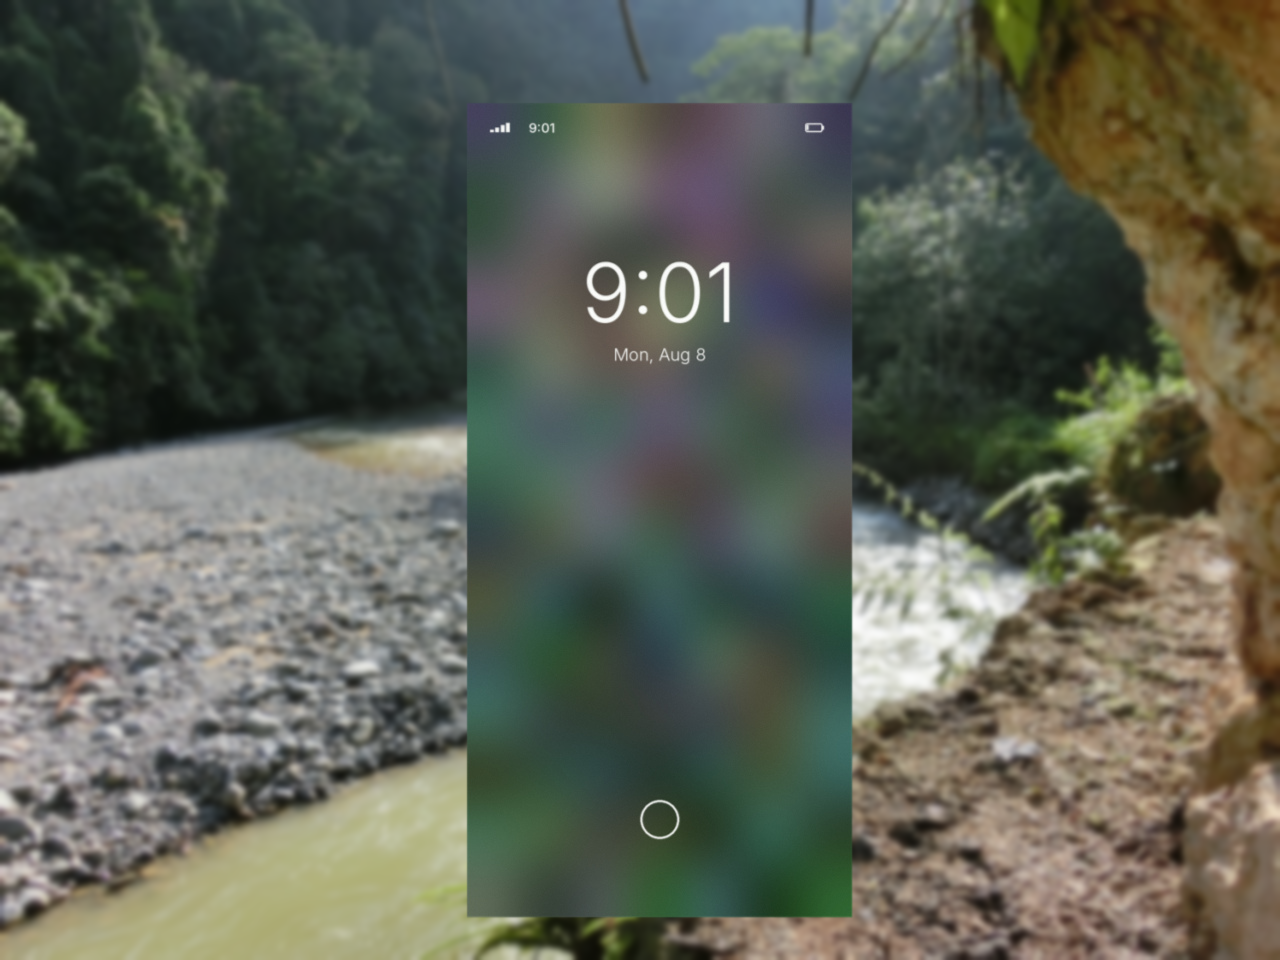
9:01
